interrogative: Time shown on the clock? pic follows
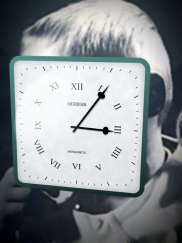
3:06
